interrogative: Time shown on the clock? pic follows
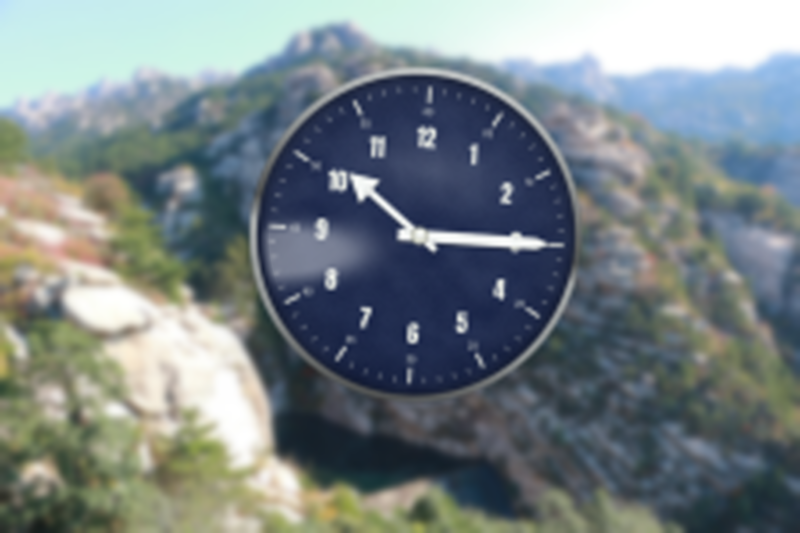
10:15
